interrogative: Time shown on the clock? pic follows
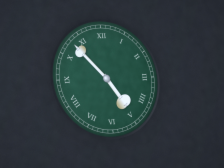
4:53
